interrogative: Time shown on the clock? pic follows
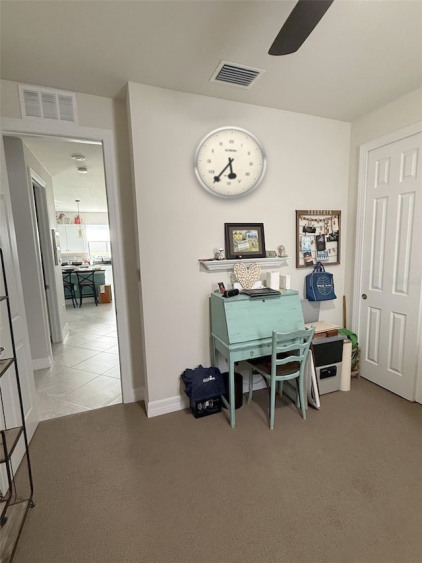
5:36
